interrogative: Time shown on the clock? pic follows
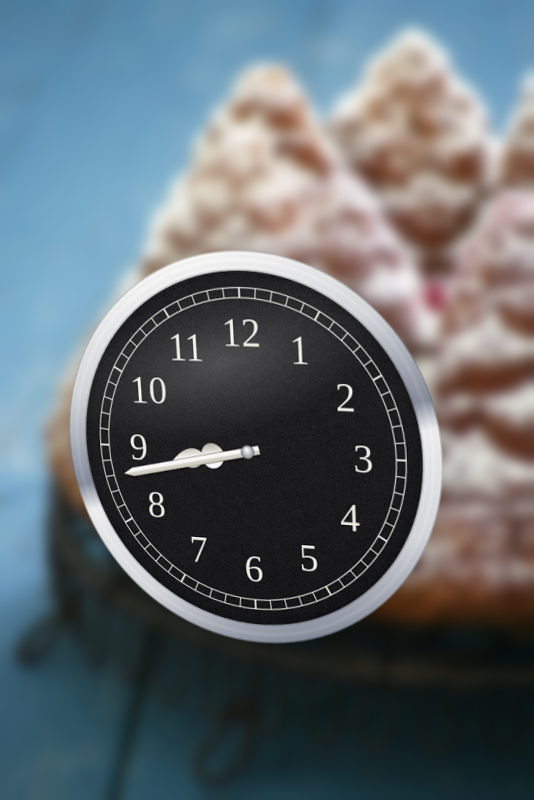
8:43
